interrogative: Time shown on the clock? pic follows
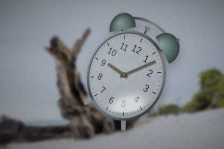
9:07
